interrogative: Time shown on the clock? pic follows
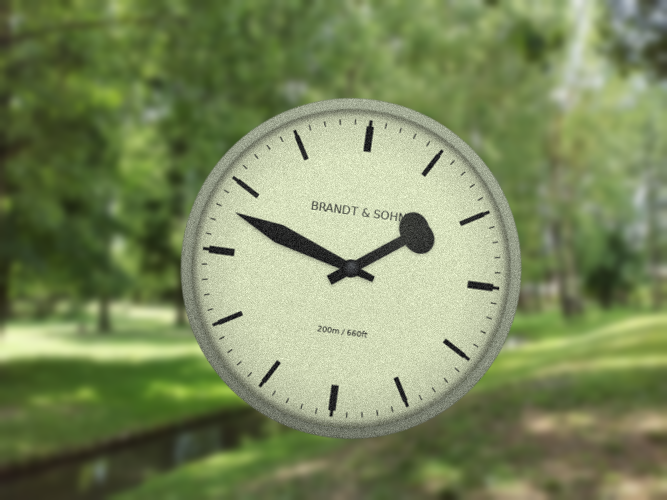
1:48
